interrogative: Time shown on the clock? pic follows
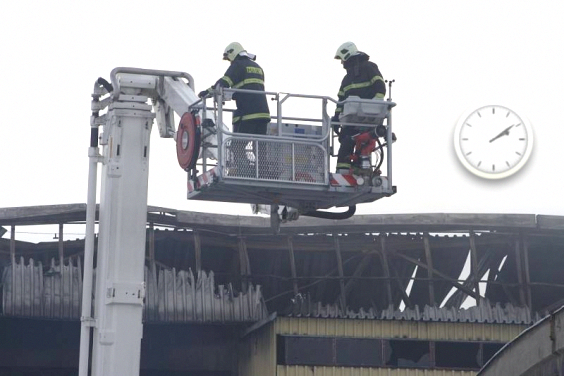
2:09
